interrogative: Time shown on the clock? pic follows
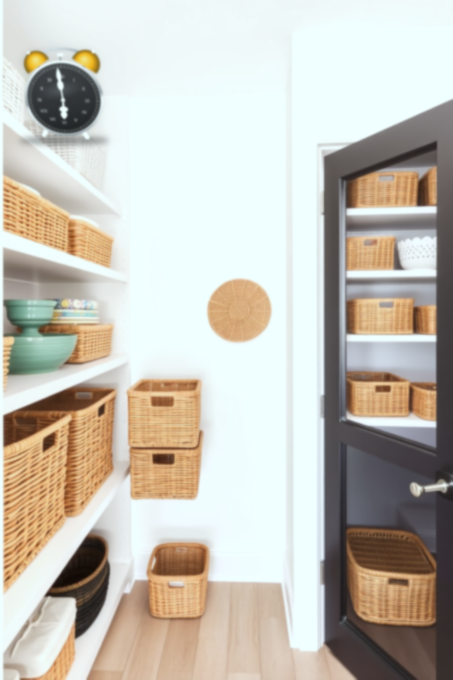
5:59
